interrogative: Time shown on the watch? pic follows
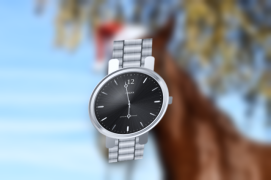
5:58
